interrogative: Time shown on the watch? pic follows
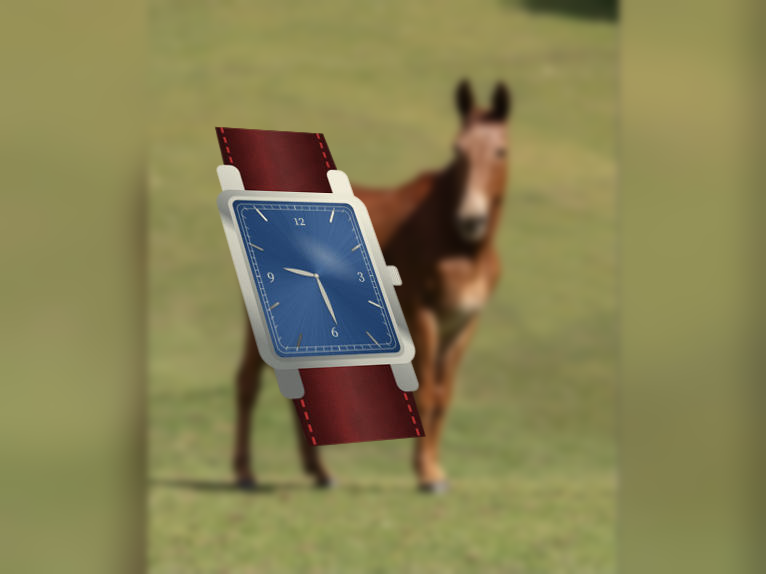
9:29
